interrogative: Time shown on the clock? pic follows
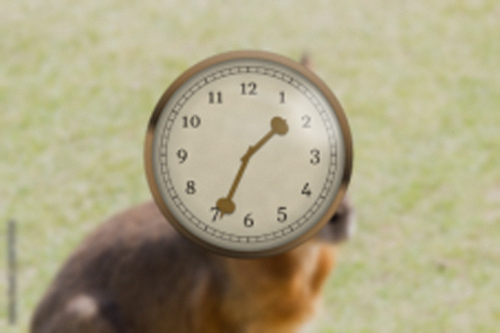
1:34
